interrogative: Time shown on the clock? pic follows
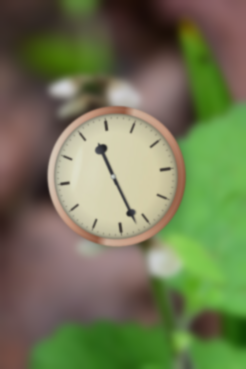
11:27
